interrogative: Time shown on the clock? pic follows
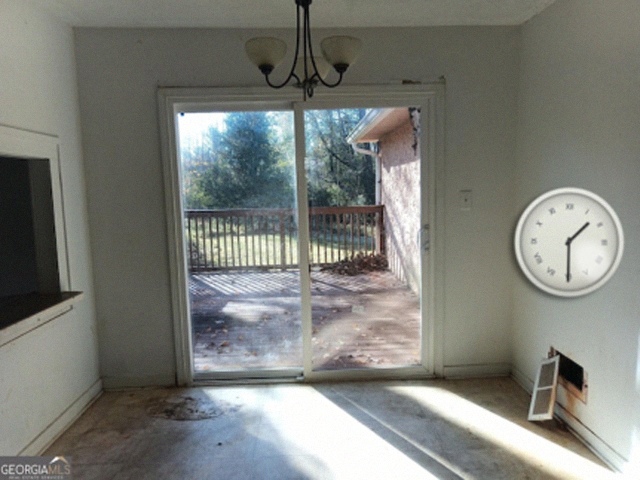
1:30
